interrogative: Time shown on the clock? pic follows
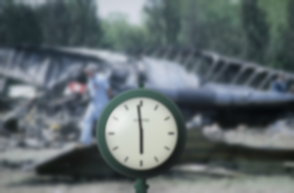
5:59
